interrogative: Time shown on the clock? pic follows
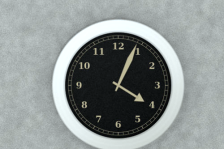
4:04
